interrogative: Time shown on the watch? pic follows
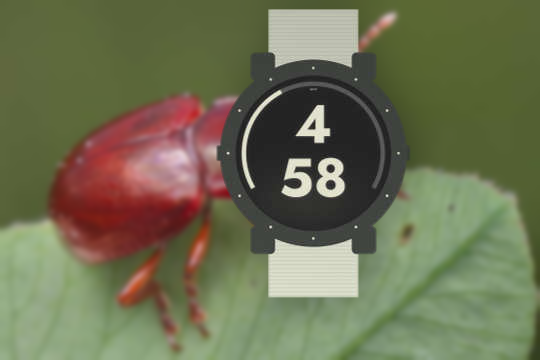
4:58
